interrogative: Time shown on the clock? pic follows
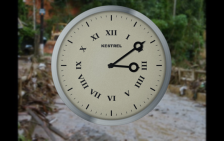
3:09
